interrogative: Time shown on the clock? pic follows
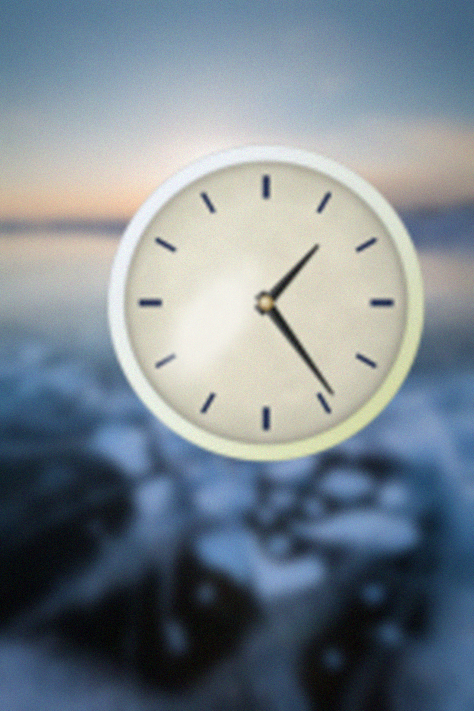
1:24
